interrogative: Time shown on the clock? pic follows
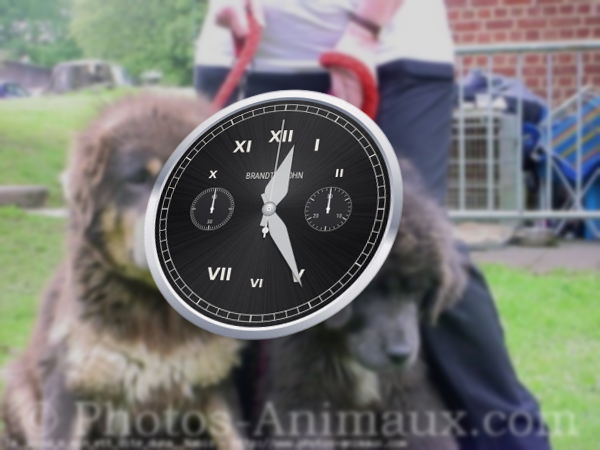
12:25
